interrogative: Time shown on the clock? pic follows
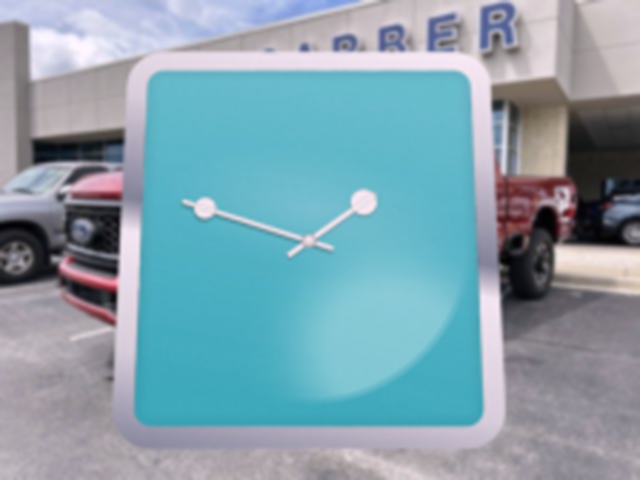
1:48
